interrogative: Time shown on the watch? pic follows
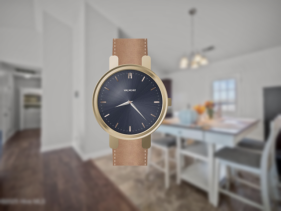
8:23
